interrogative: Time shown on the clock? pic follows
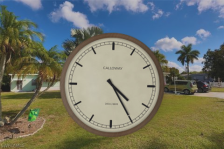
4:25
